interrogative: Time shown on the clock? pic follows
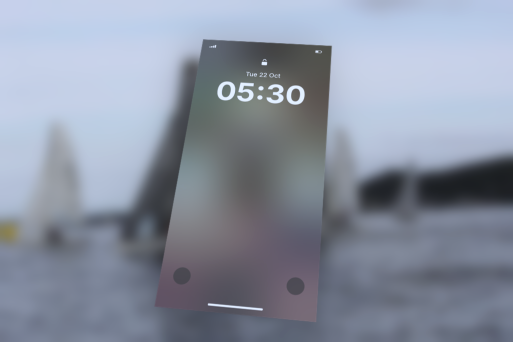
5:30
